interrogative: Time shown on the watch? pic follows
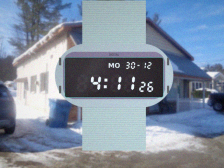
4:11:26
